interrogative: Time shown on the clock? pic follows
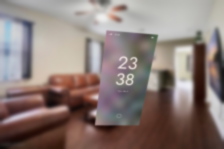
23:38
